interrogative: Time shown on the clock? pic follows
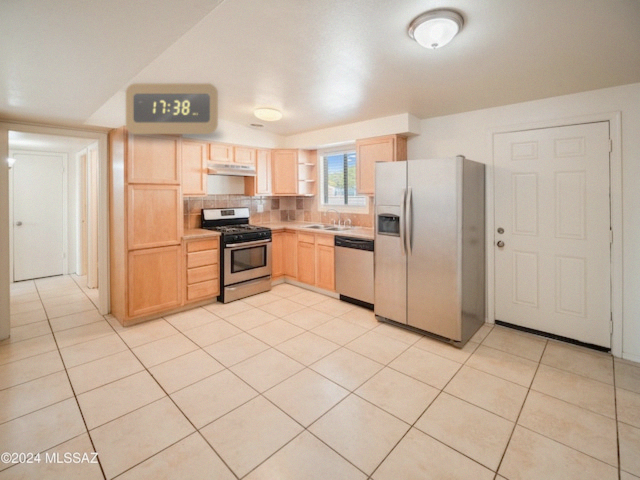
17:38
